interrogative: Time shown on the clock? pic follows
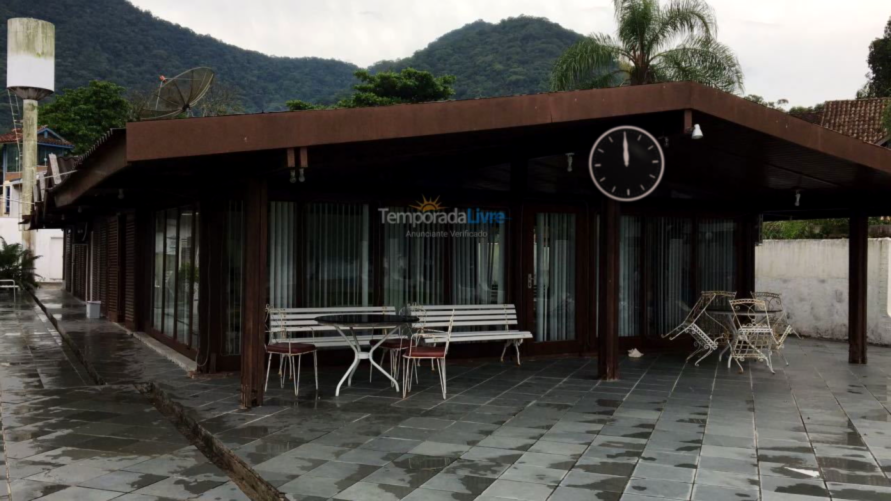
12:00
